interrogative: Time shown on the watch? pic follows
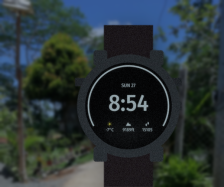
8:54
